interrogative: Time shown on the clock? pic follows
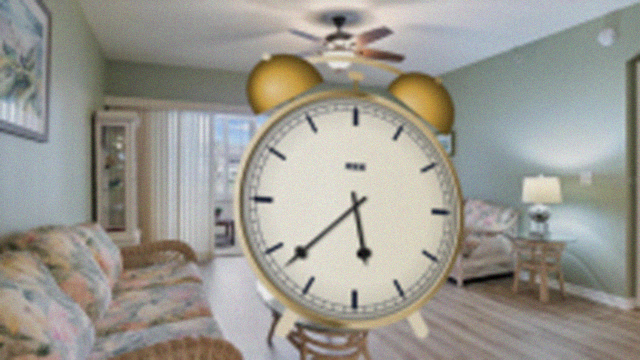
5:38
